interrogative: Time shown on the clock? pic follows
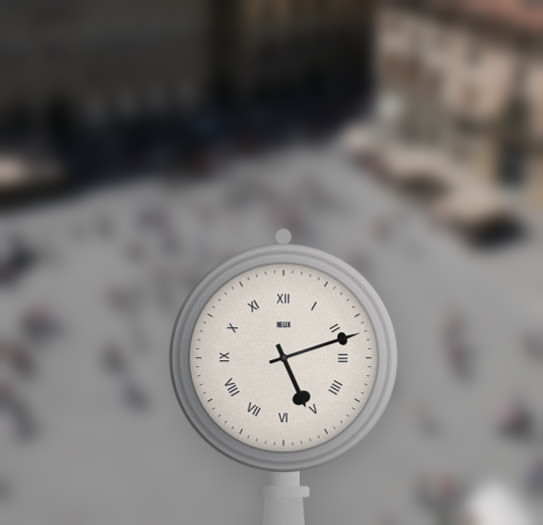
5:12
